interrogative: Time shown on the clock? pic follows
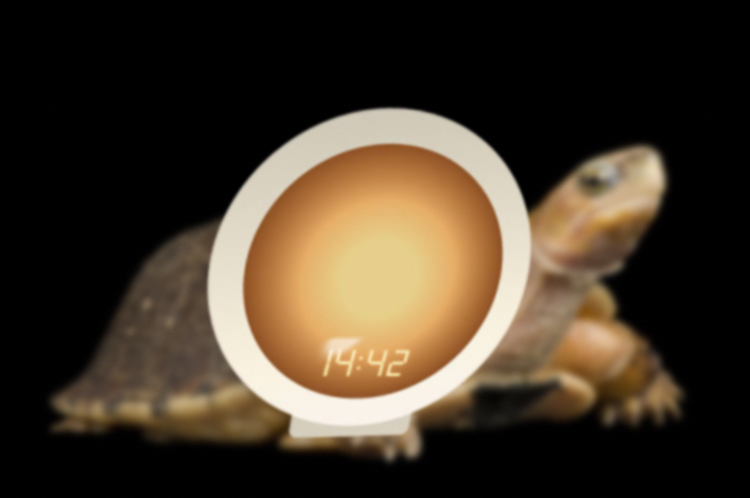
14:42
